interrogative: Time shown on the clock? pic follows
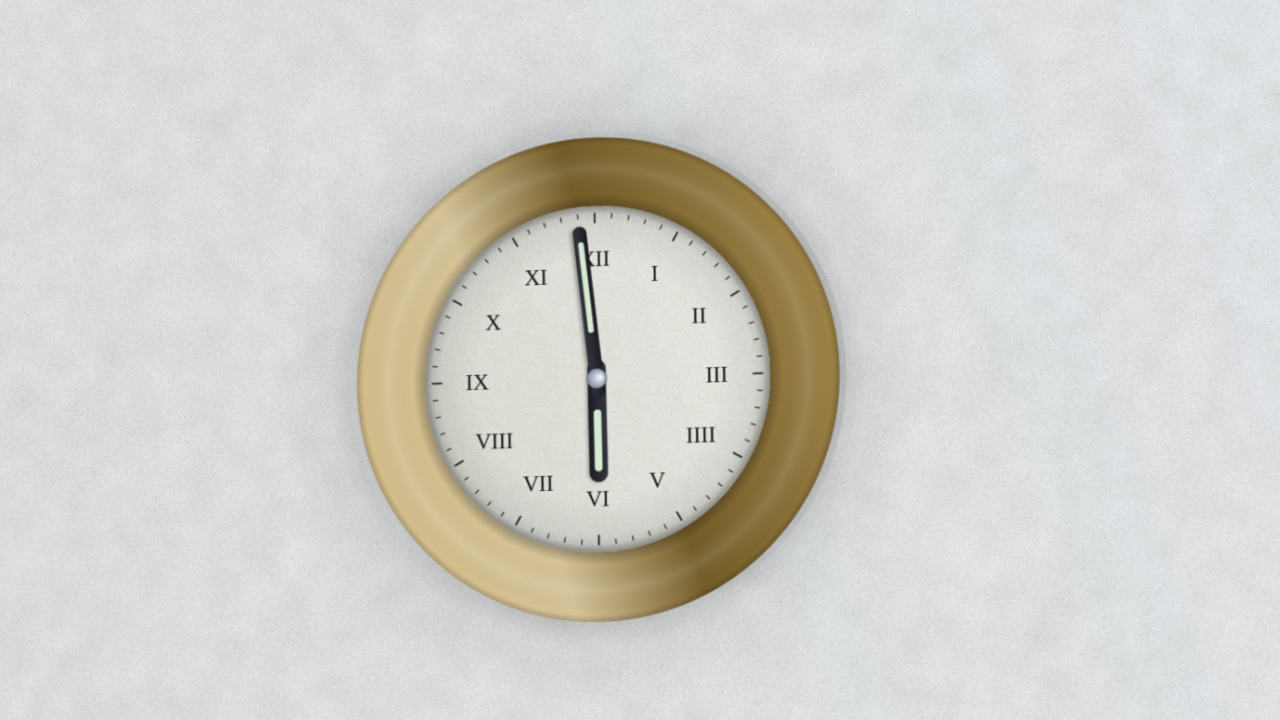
5:59
